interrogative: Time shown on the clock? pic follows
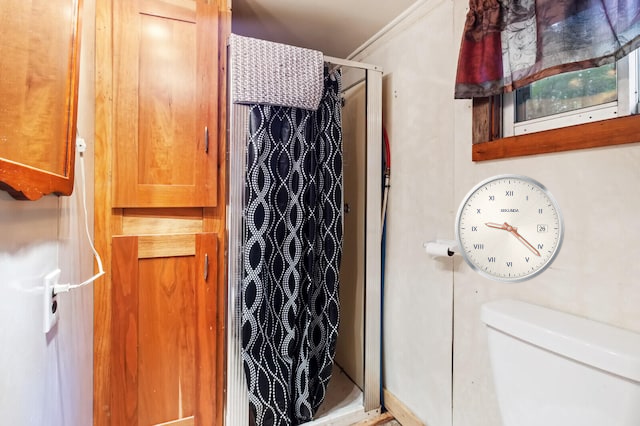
9:22
